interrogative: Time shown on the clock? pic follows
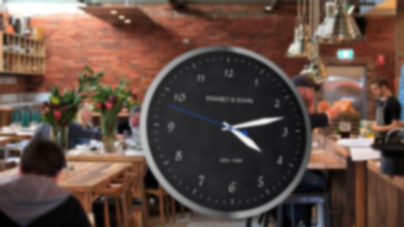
4:12:48
